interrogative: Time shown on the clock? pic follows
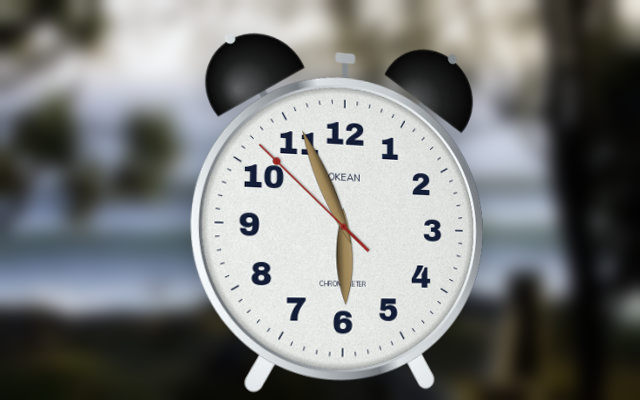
5:55:52
